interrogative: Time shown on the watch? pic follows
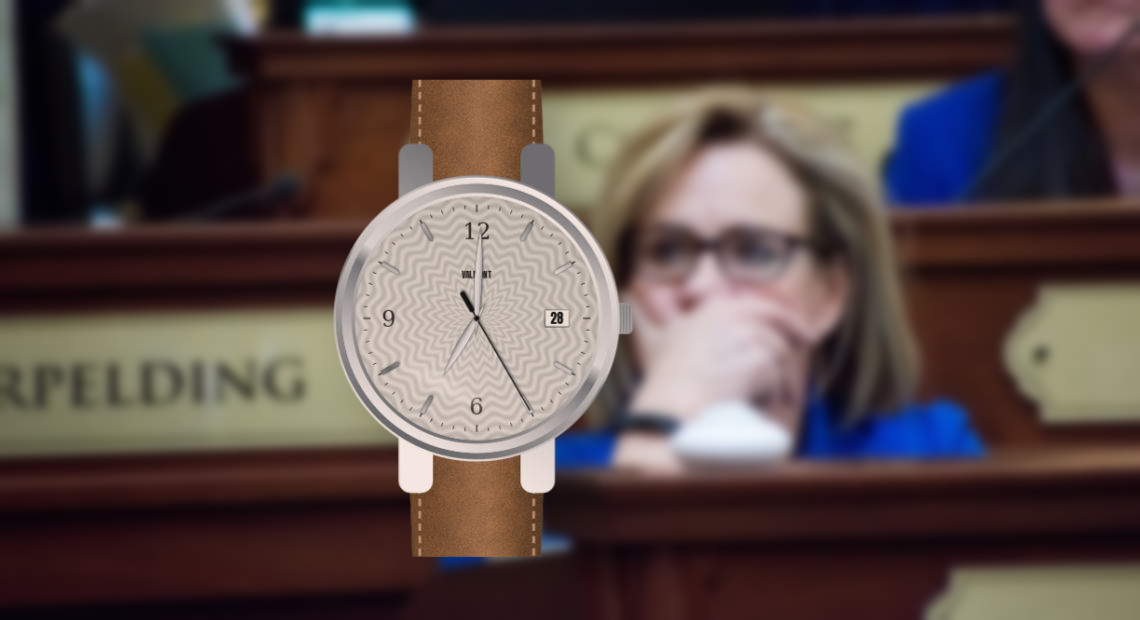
7:00:25
